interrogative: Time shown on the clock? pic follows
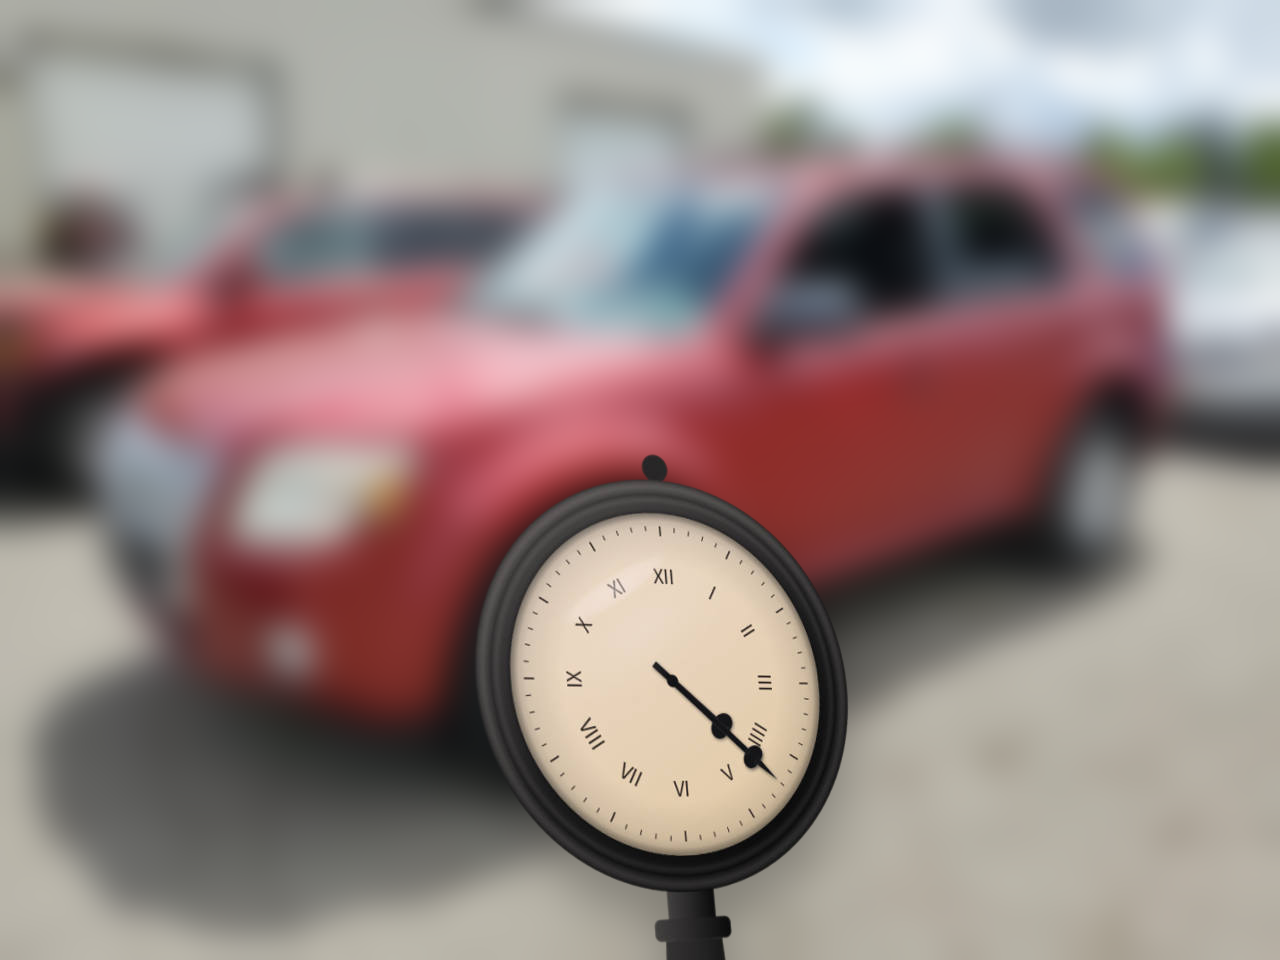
4:22
